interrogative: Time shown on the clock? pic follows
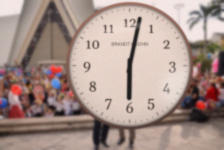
6:02
